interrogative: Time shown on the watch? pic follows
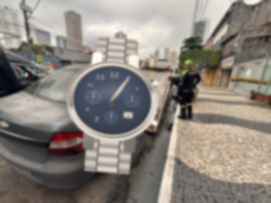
1:05
